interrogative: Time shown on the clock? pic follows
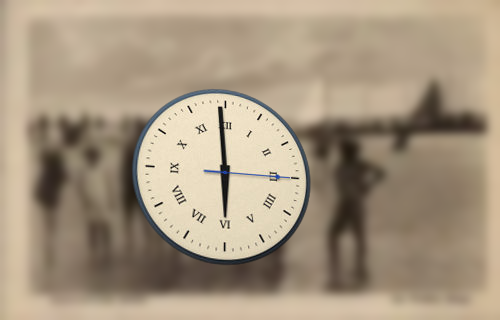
5:59:15
